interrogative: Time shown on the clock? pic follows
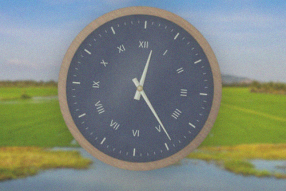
12:24
